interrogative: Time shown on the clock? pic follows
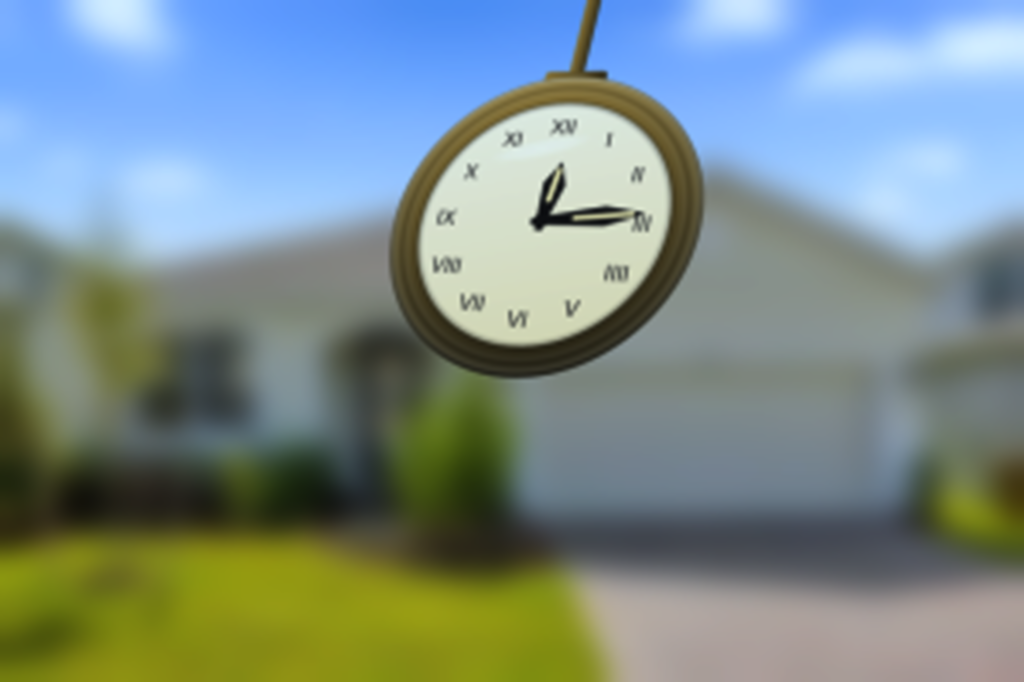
12:14
